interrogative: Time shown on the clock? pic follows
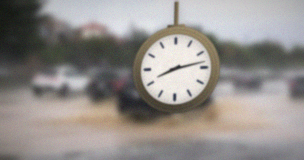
8:13
